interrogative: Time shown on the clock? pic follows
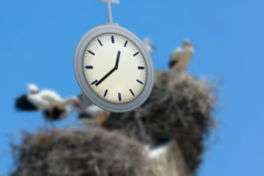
12:39
